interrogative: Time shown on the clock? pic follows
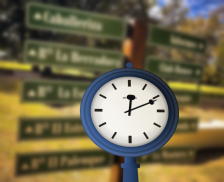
12:11
